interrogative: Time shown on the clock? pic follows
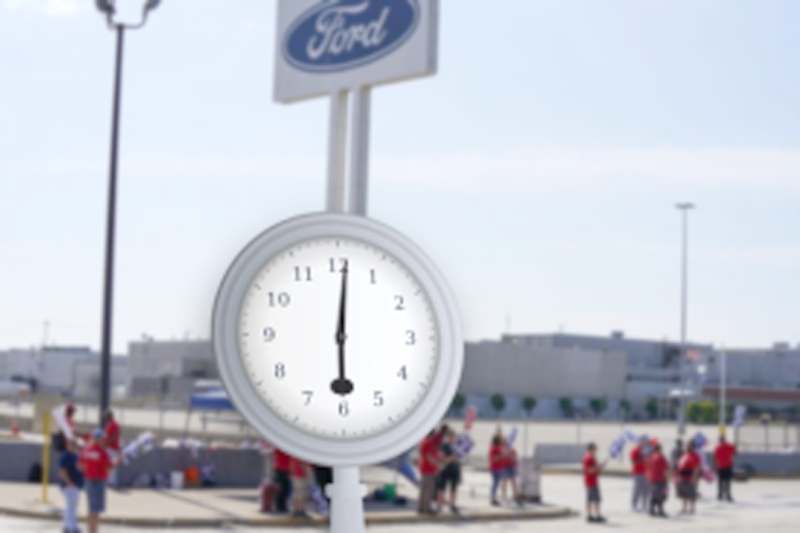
6:01
